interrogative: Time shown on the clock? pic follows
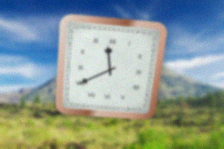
11:40
